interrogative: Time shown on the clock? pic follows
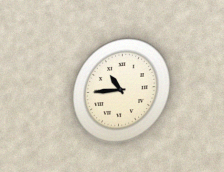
10:45
